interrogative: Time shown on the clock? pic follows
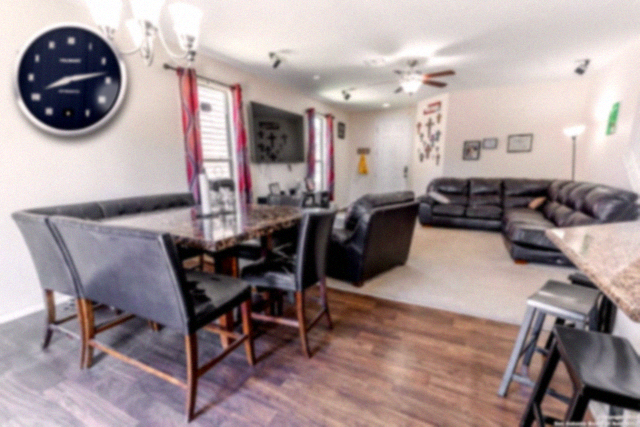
8:13
